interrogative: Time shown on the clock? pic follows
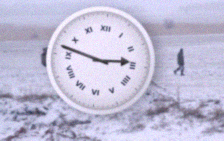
2:47
